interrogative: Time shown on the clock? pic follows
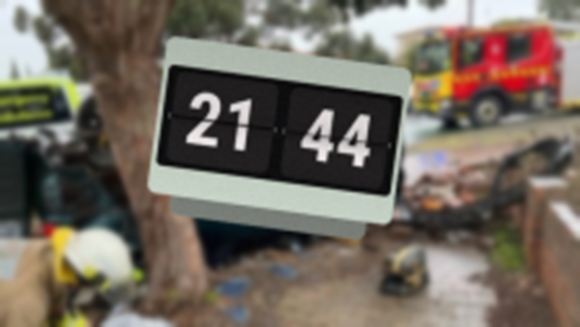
21:44
